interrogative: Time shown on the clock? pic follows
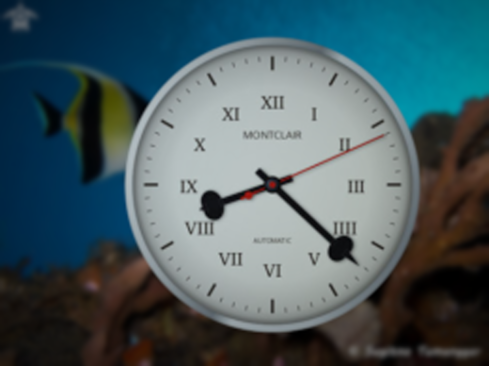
8:22:11
